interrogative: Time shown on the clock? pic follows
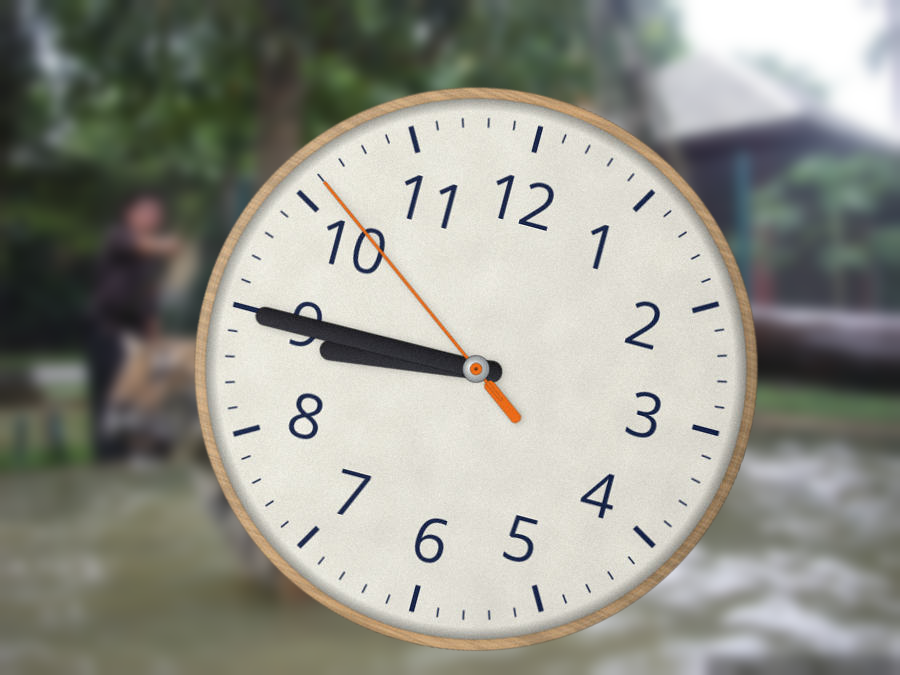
8:44:51
